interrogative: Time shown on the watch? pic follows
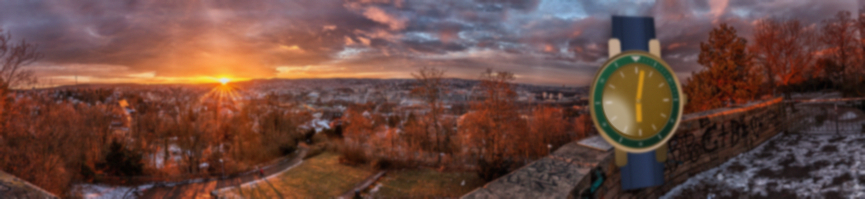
6:02
